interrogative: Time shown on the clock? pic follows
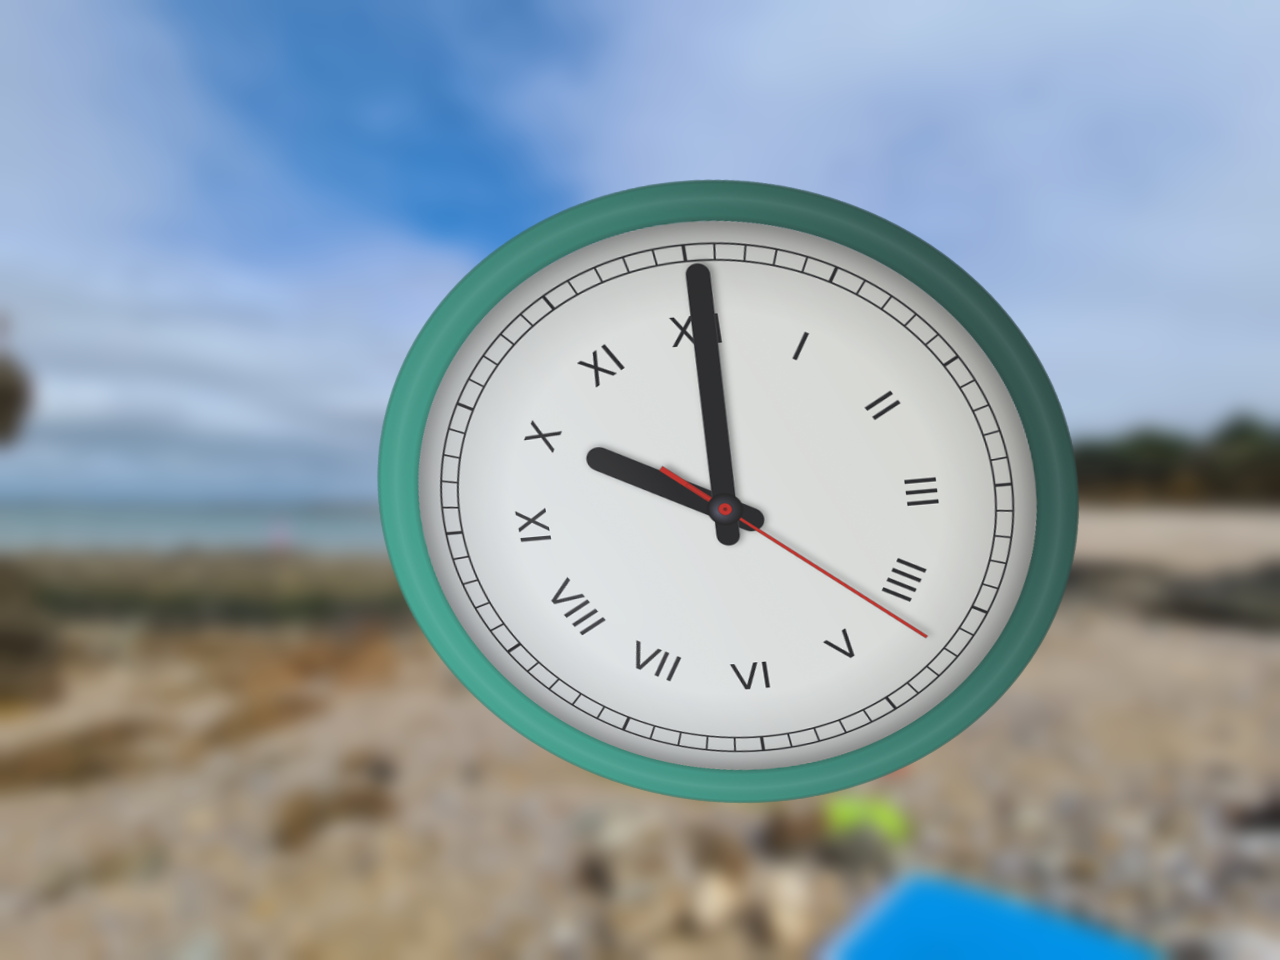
10:00:22
